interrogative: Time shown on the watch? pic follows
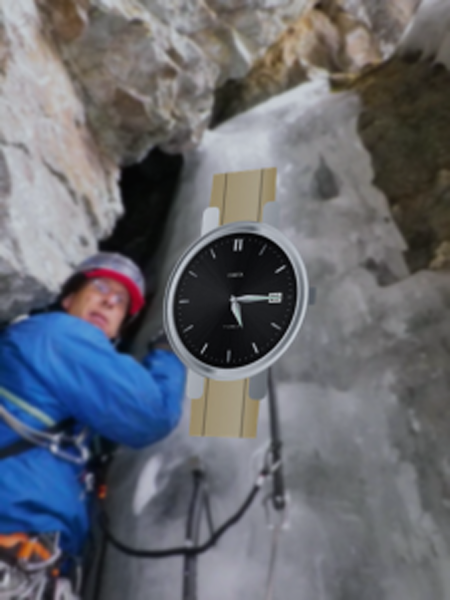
5:15
